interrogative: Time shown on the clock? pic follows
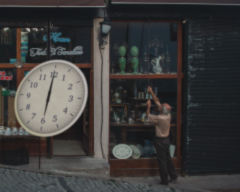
6:00
